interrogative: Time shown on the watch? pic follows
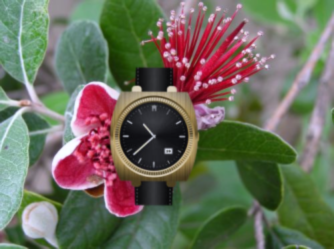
10:38
